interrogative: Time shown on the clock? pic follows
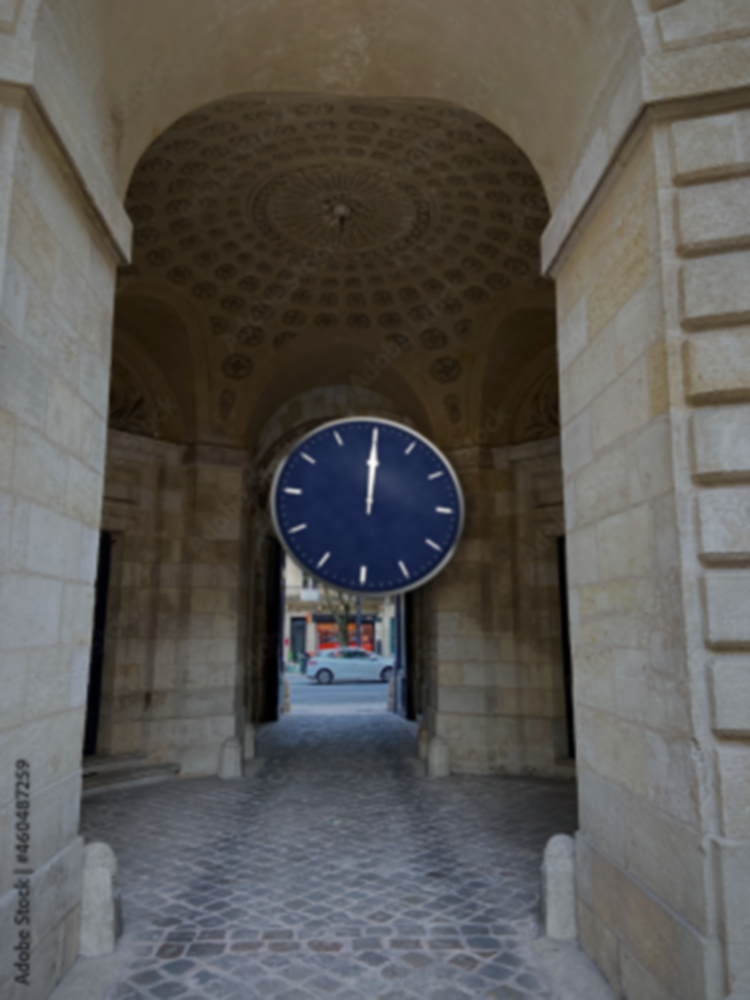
12:00
